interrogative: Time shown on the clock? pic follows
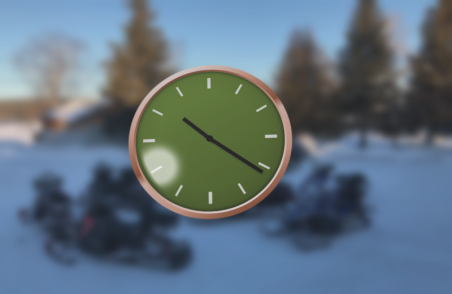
10:21
